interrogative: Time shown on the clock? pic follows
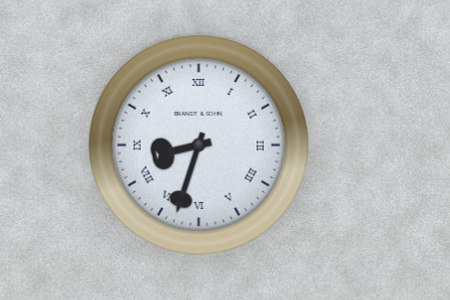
8:33
